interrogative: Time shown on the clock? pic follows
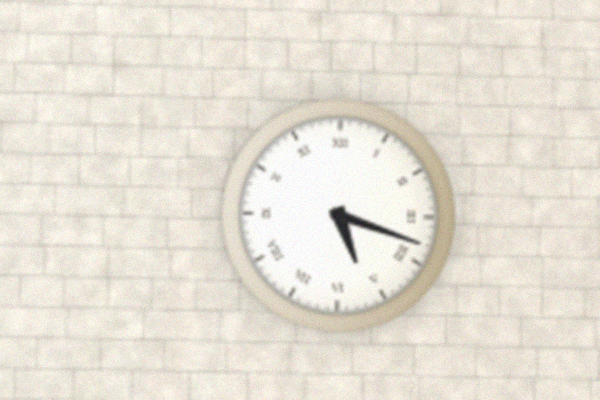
5:18
